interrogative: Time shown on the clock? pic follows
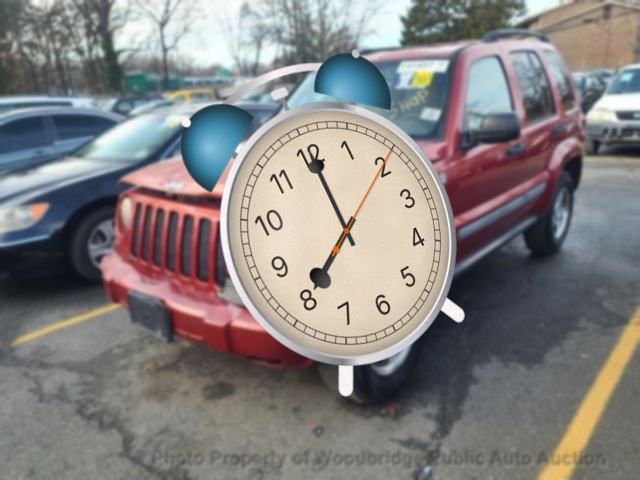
8:00:10
